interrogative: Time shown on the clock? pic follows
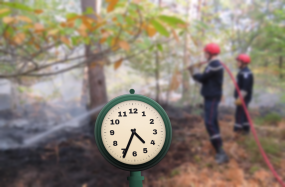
4:34
